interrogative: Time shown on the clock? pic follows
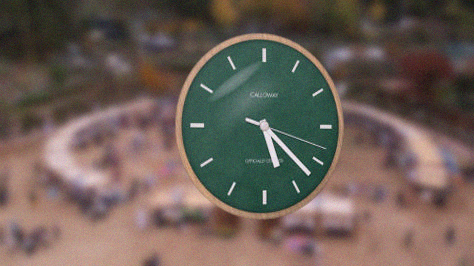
5:22:18
